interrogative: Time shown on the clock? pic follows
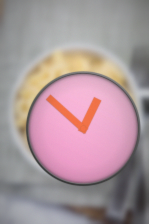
12:52
